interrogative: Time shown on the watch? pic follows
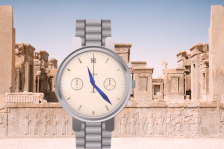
11:23
